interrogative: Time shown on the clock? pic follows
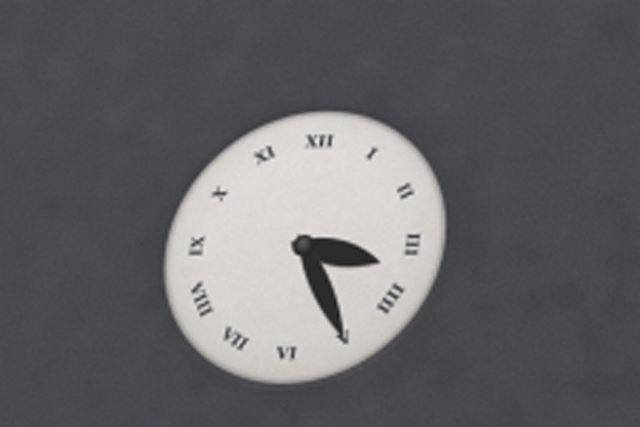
3:25
